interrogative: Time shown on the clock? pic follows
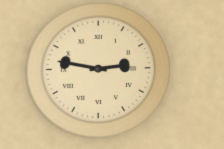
2:47
